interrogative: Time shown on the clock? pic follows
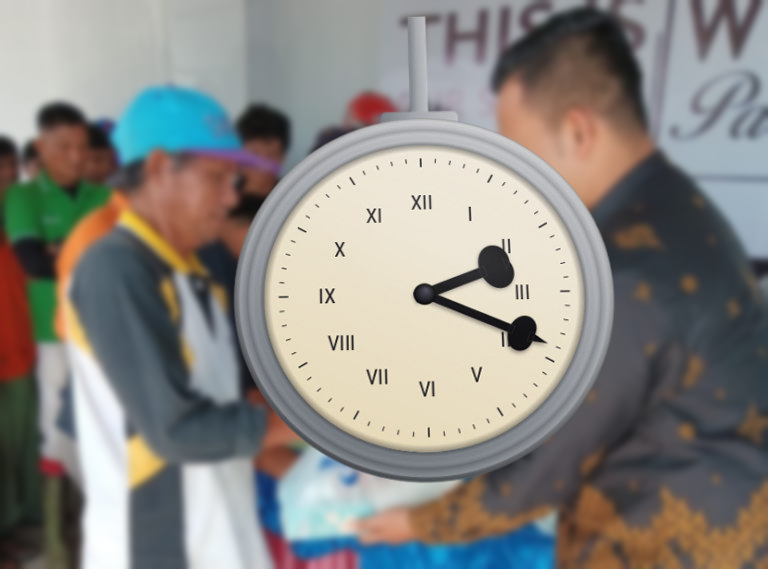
2:19
